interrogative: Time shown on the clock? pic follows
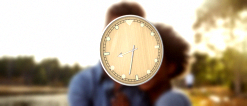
8:33
